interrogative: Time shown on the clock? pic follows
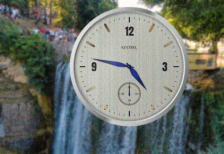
4:47
